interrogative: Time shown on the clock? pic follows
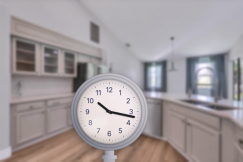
10:17
